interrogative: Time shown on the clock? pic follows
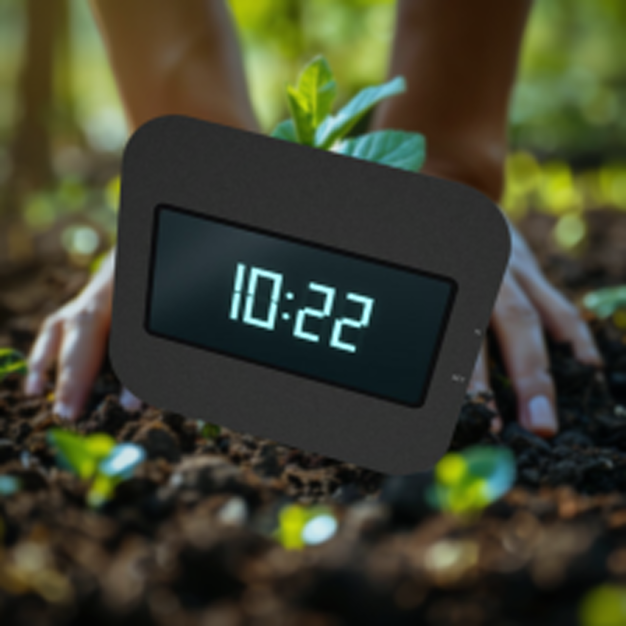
10:22
